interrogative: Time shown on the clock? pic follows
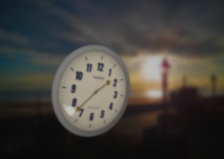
1:37
